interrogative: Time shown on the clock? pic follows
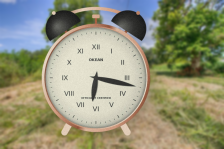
6:17
